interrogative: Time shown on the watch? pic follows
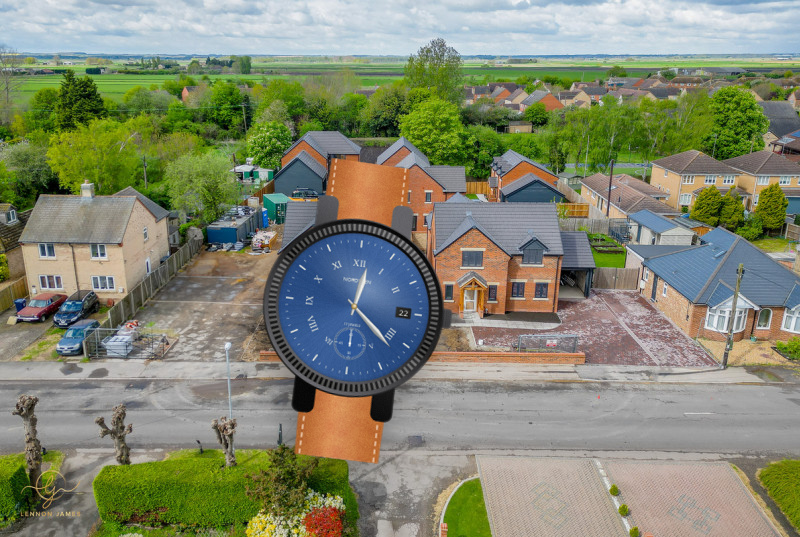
12:22
